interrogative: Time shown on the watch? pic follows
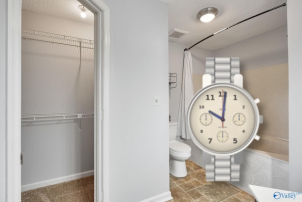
10:01
